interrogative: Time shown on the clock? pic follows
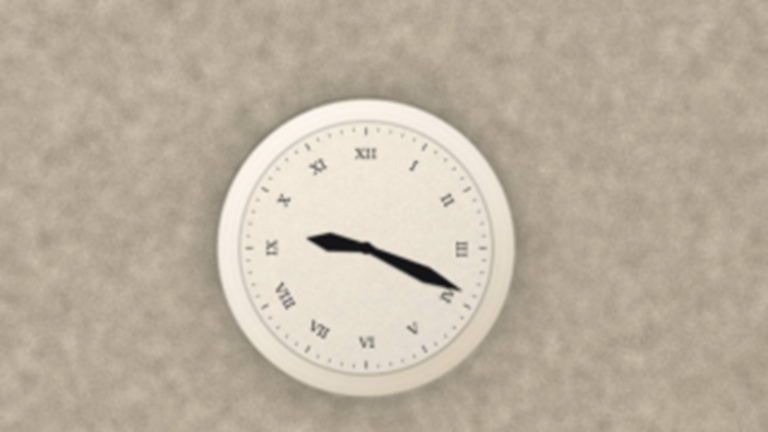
9:19
